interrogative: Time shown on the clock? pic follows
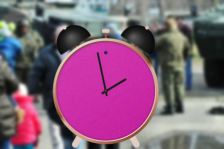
1:58
